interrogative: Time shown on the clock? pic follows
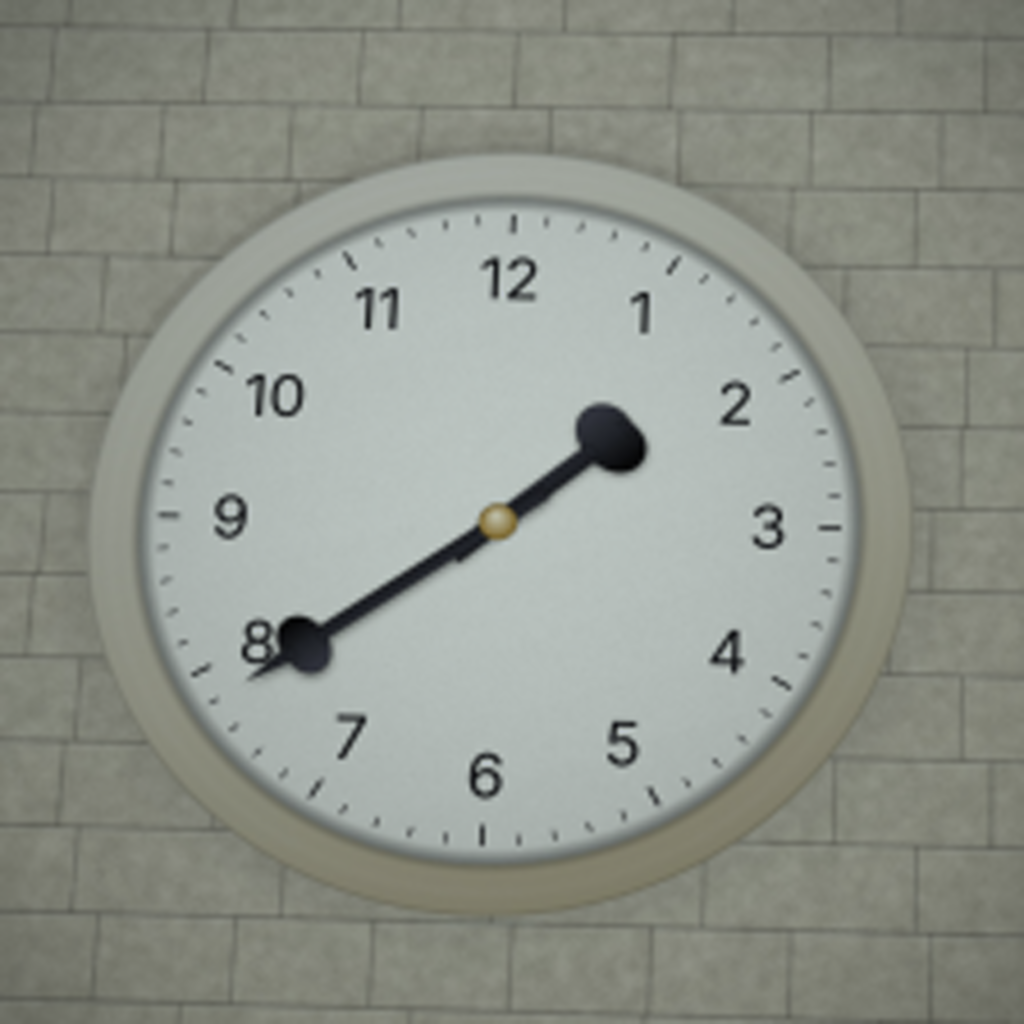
1:39
